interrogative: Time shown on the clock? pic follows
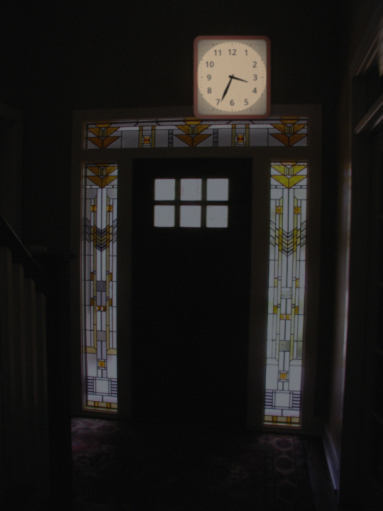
3:34
